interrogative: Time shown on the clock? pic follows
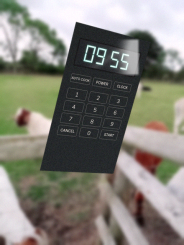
9:55
